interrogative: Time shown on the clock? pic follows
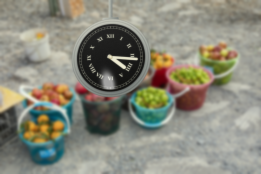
4:16
